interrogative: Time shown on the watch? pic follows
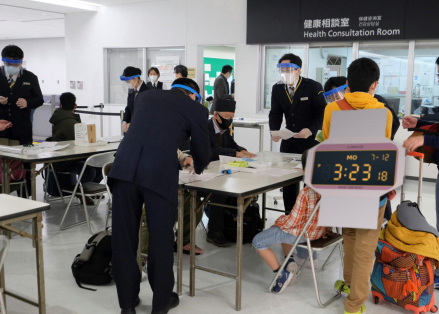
3:23:18
